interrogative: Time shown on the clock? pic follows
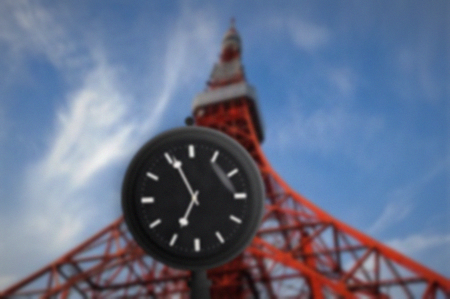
6:56
